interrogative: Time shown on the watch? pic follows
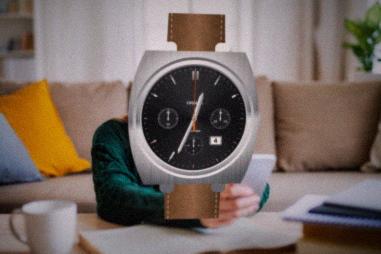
12:34
